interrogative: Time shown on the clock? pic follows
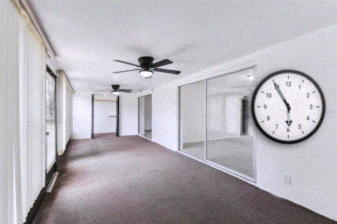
5:55
